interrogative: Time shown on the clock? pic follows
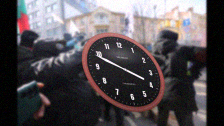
3:49
